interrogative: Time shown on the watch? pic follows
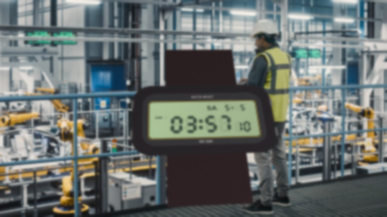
3:57:10
